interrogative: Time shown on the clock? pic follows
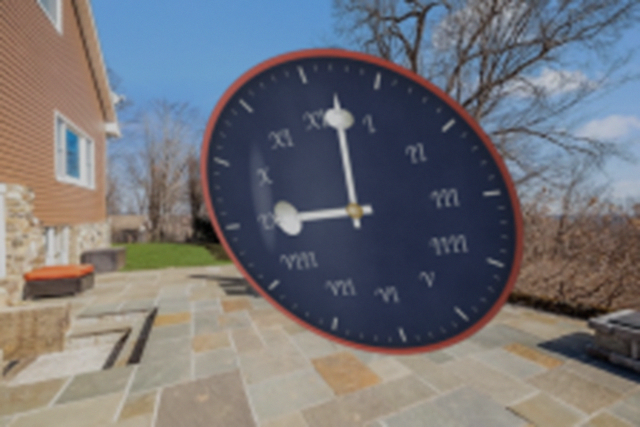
9:02
